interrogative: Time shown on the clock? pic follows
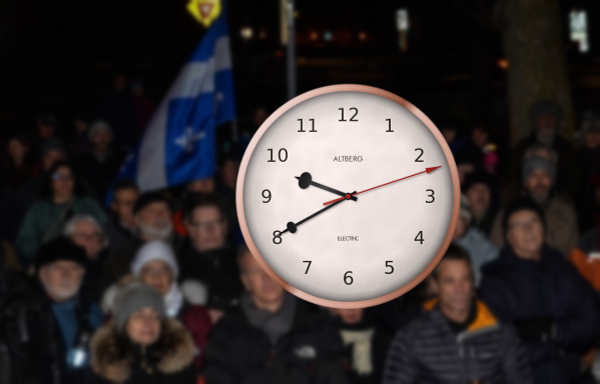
9:40:12
